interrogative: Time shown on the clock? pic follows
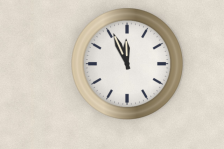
11:56
